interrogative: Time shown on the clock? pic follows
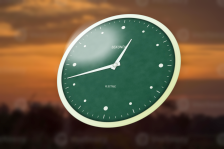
12:42
